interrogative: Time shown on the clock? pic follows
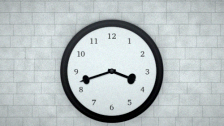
3:42
